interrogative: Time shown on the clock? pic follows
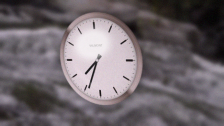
7:34
